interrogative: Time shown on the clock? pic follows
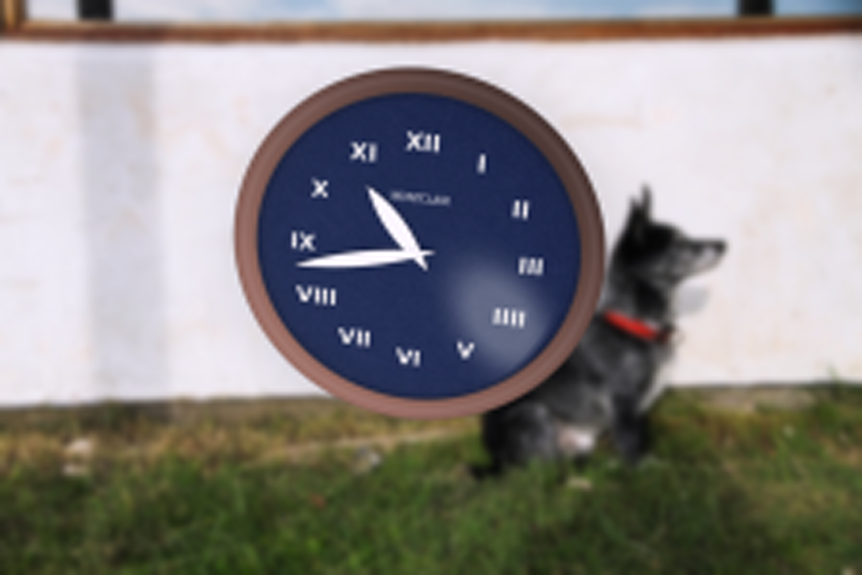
10:43
